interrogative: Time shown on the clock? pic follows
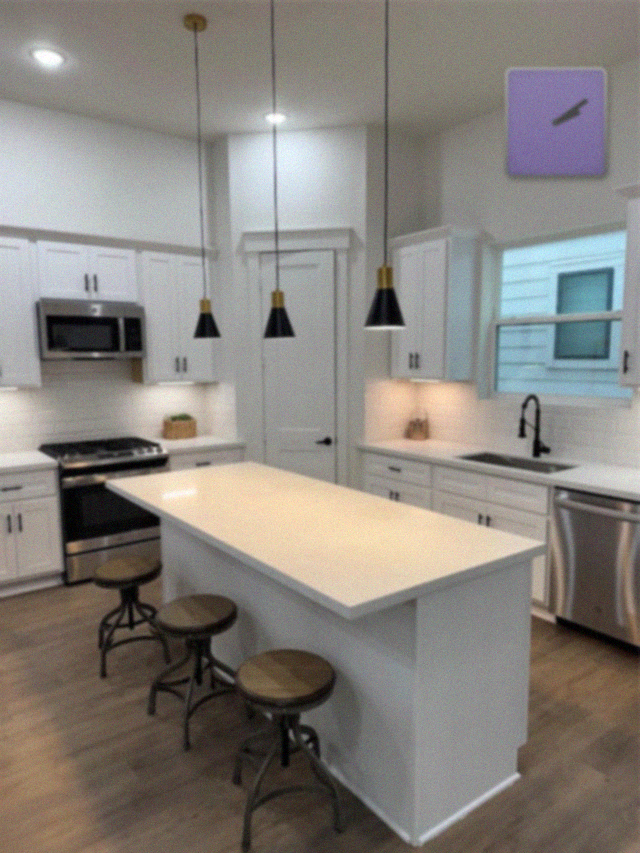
2:09
